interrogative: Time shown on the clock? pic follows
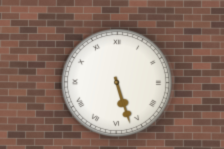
5:27
